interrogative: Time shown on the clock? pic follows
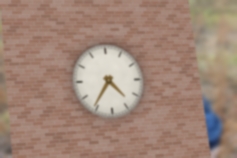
4:36
